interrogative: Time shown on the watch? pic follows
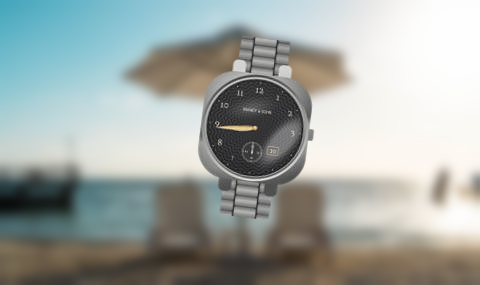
8:44
